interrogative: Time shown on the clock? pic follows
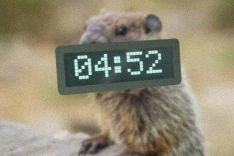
4:52
